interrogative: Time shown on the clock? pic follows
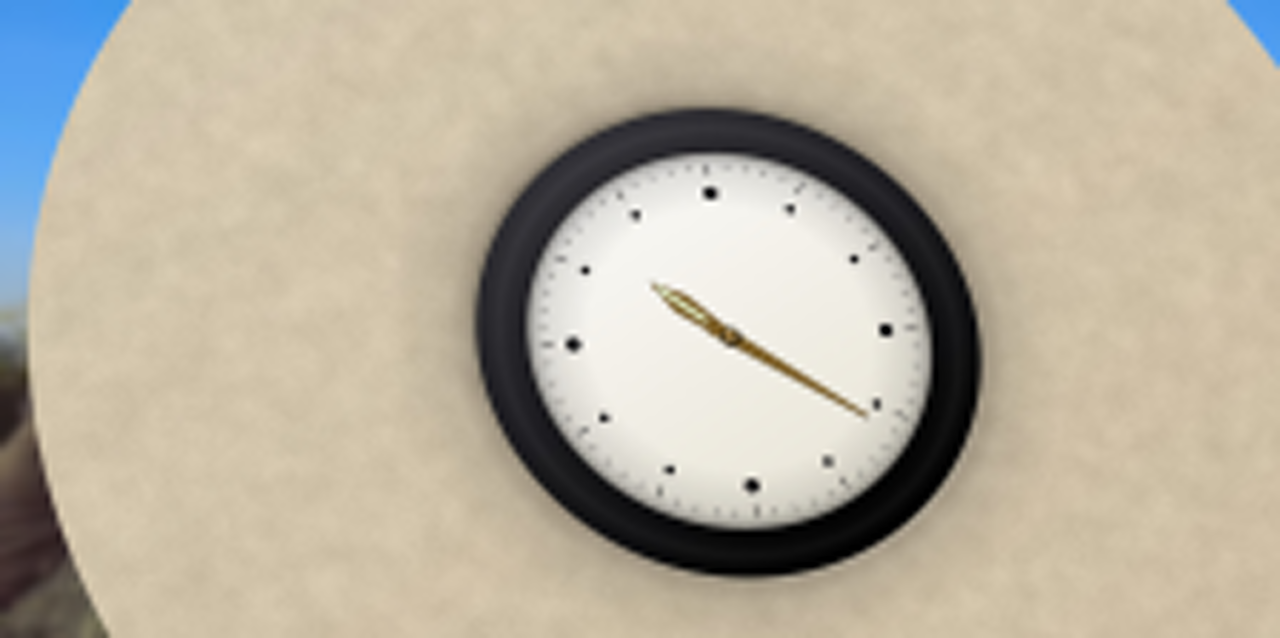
10:21
